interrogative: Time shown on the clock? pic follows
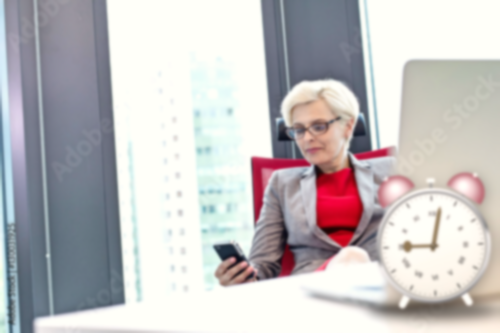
9:02
